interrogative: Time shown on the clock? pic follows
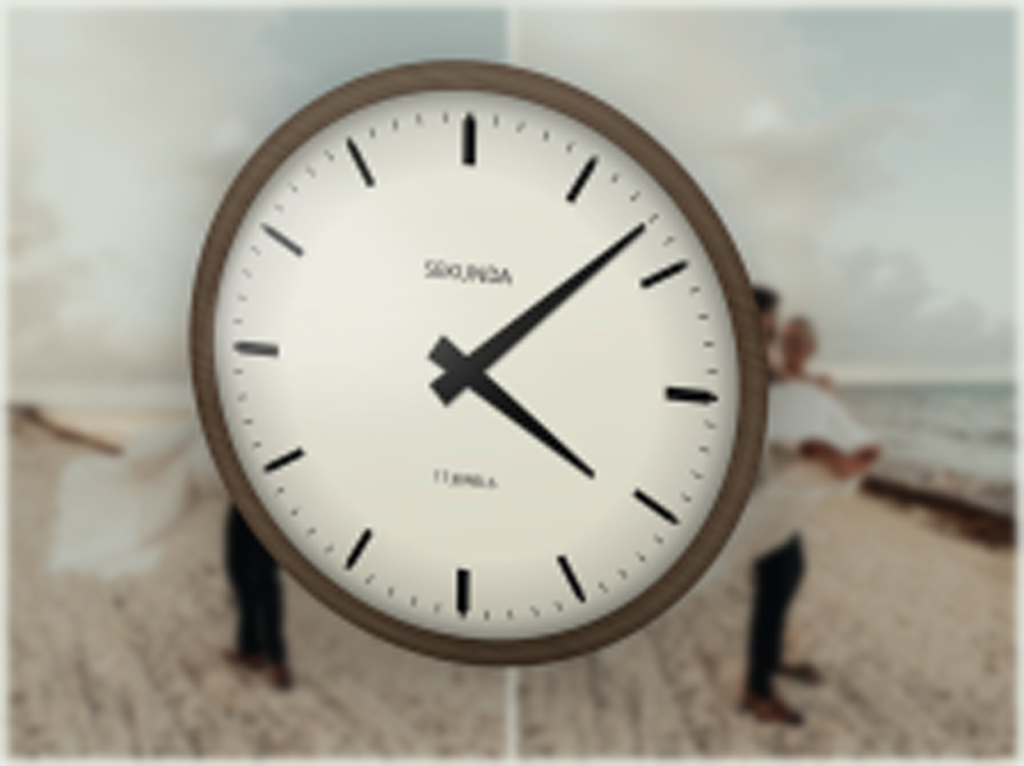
4:08
